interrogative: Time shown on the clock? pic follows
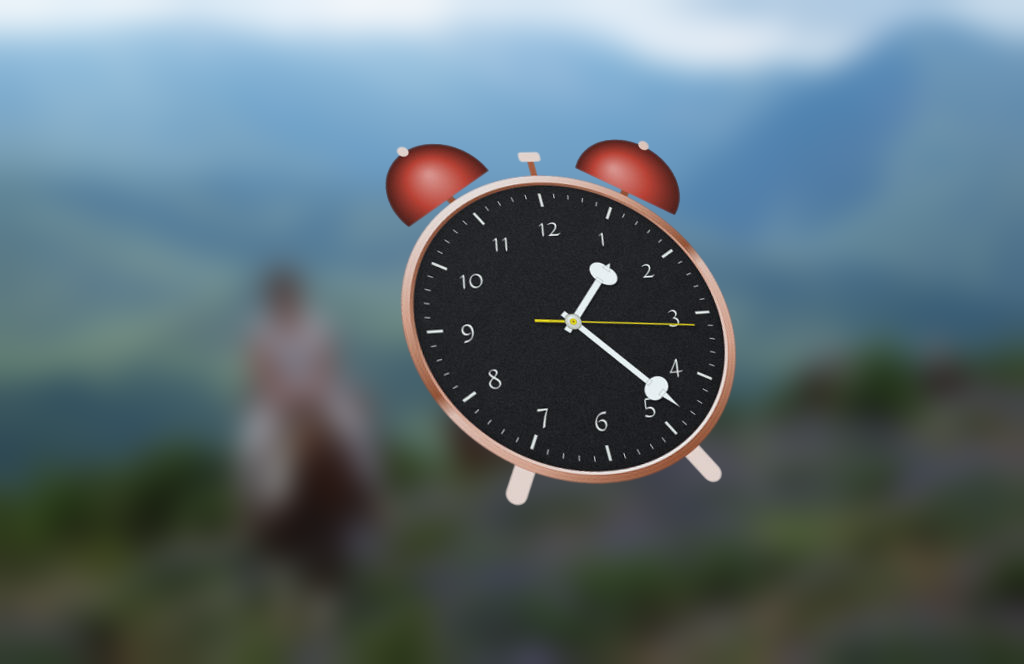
1:23:16
